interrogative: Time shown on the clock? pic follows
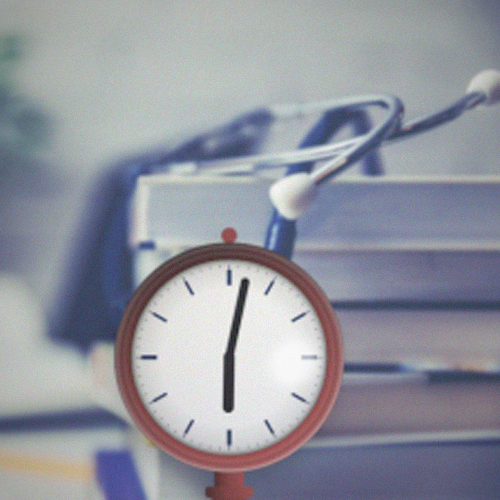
6:02
